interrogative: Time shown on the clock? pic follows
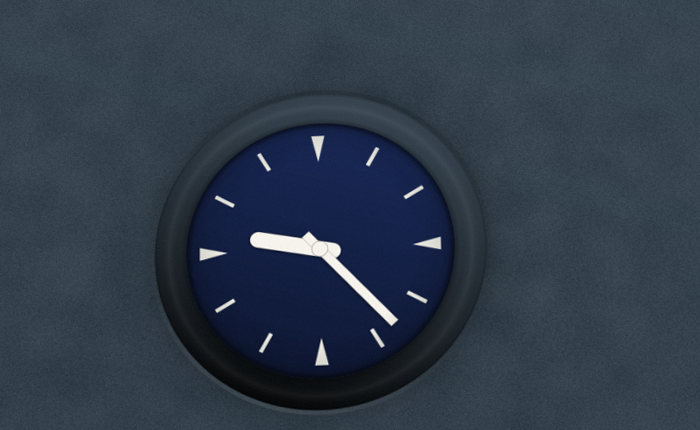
9:23
